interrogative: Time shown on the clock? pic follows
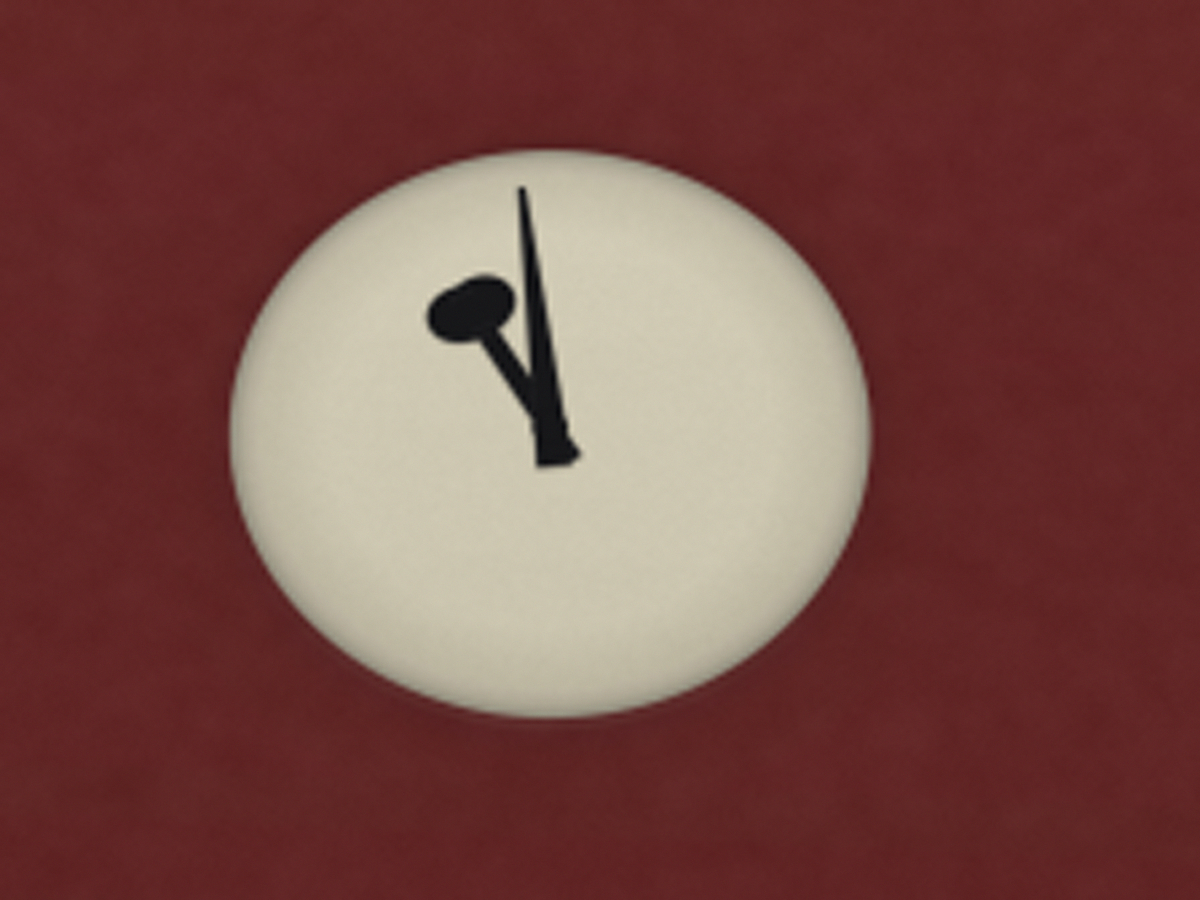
10:59
